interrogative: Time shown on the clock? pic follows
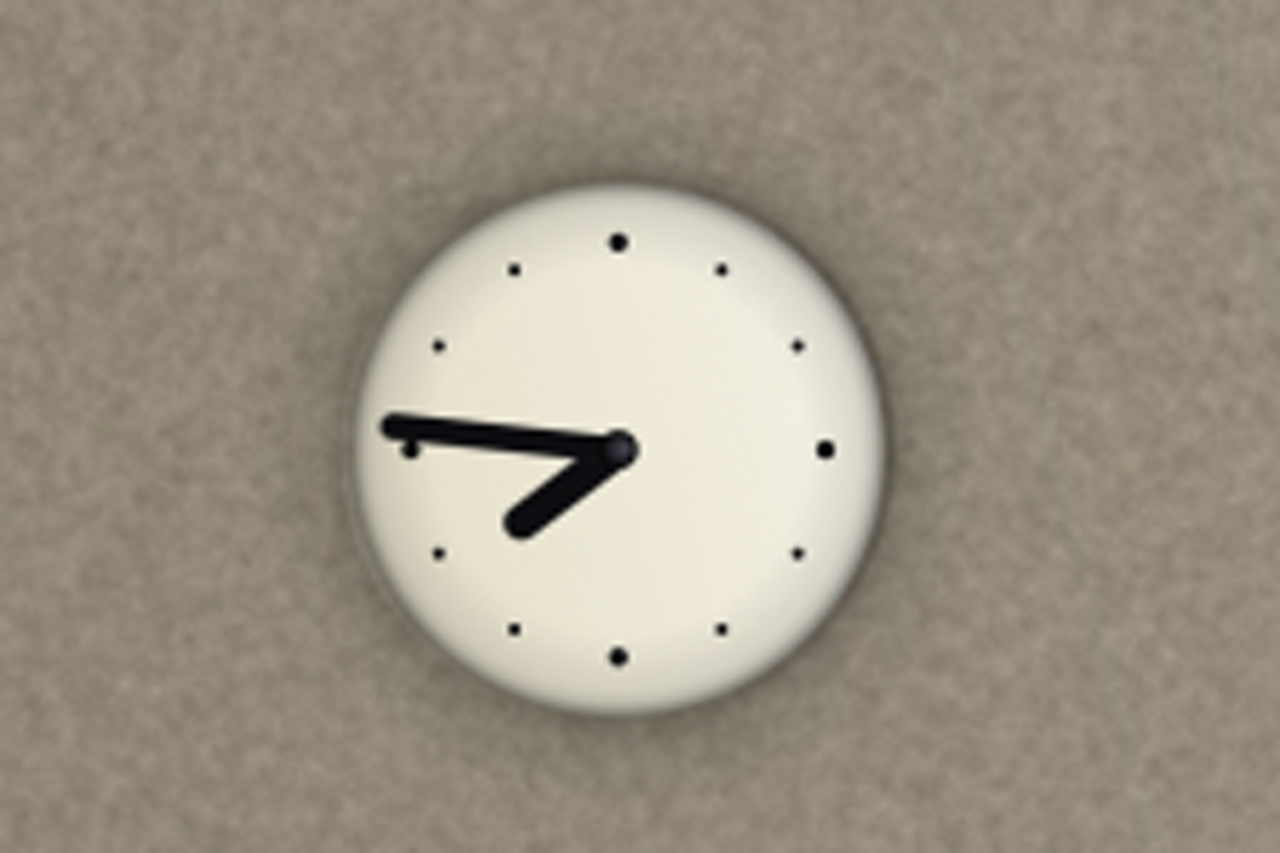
7:46
